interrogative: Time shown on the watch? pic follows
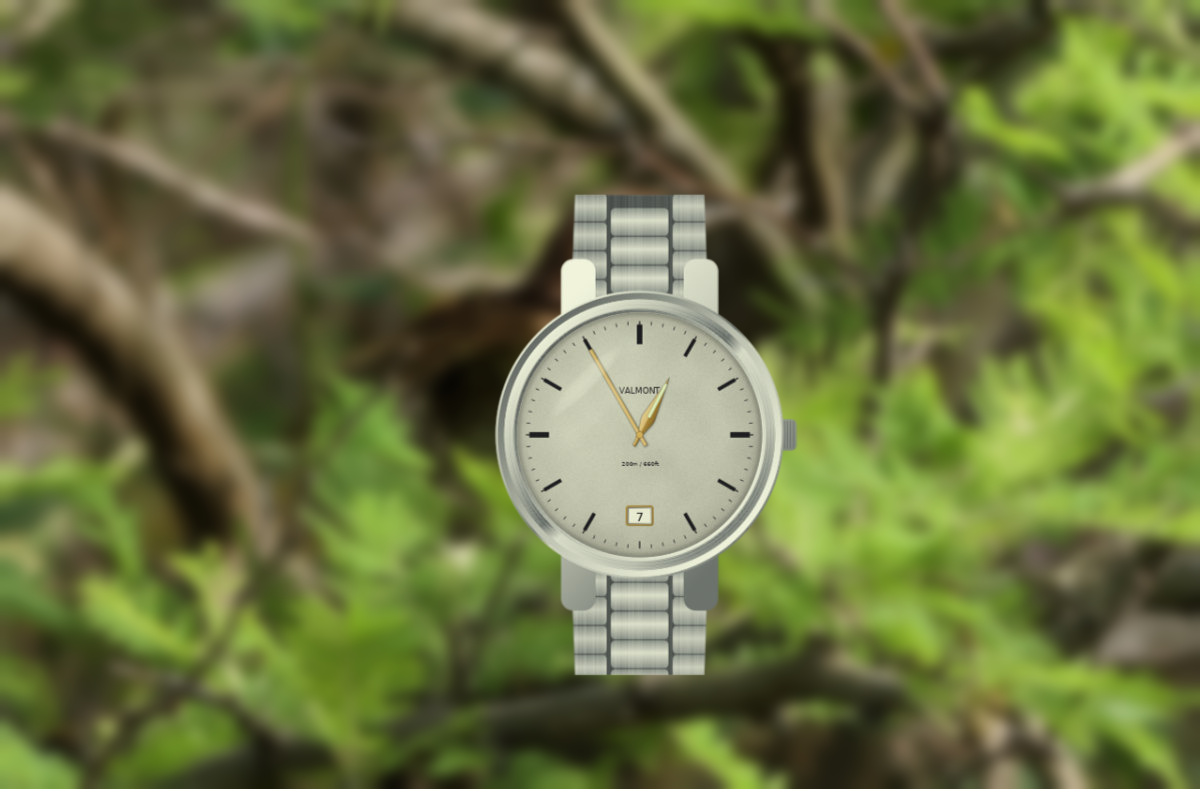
12:55
